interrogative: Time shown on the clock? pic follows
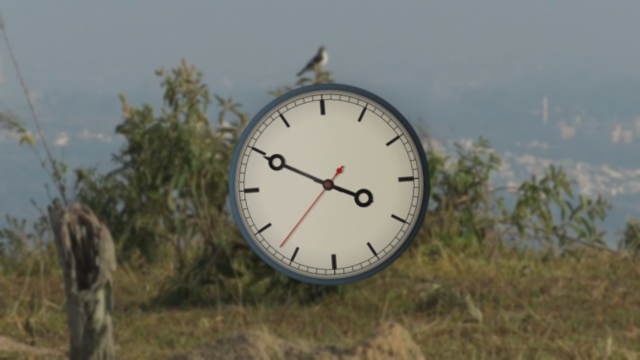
3:49:37
